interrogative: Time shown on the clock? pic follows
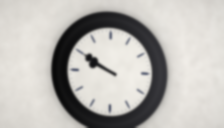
9:50
